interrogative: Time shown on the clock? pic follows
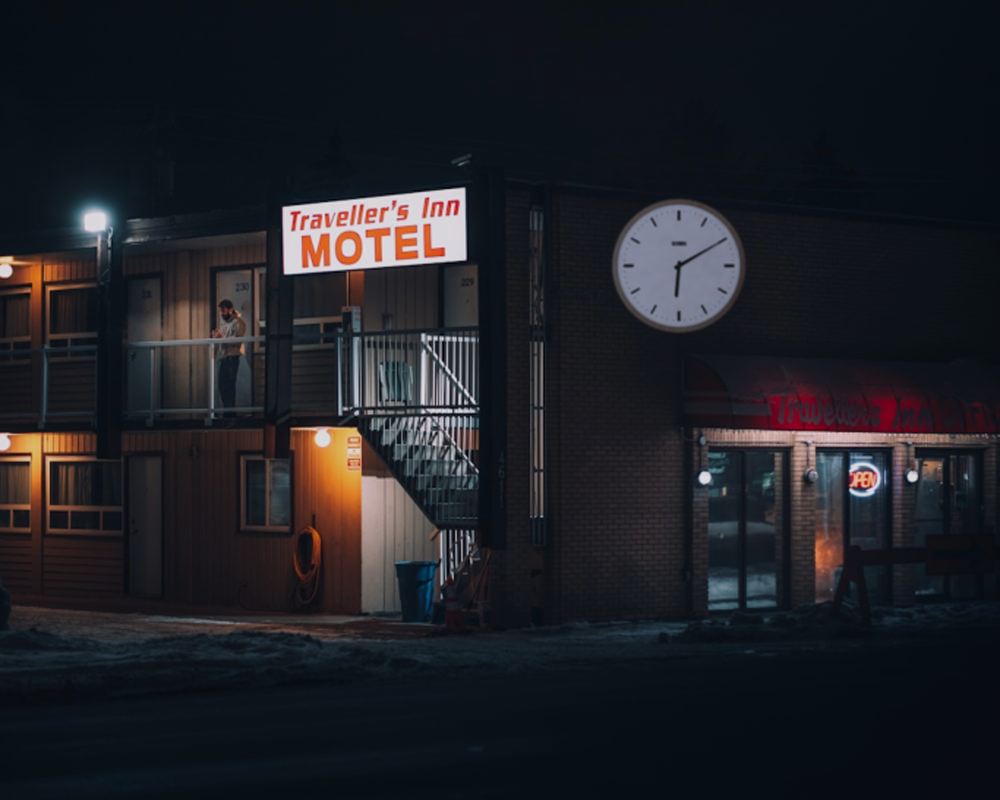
6:10
